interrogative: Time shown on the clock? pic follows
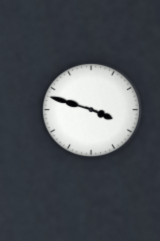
3:48
